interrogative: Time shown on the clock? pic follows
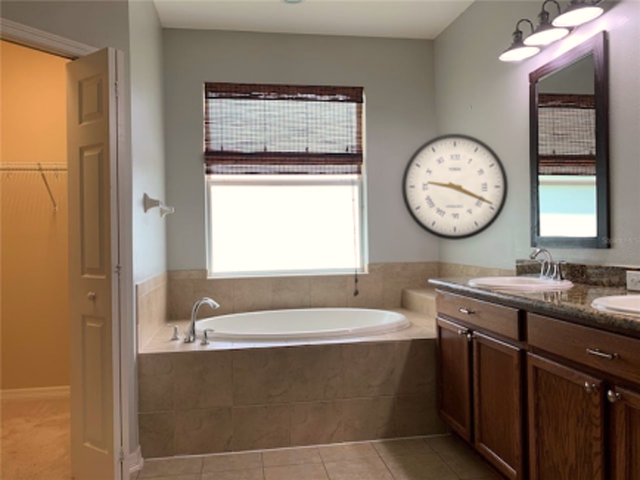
9:19
